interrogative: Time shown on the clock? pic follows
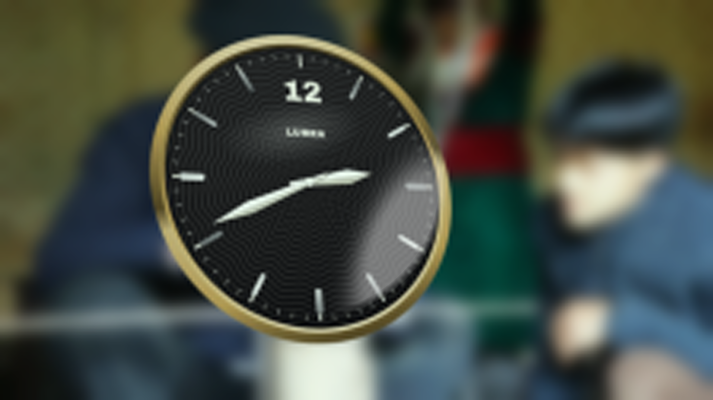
2:41
